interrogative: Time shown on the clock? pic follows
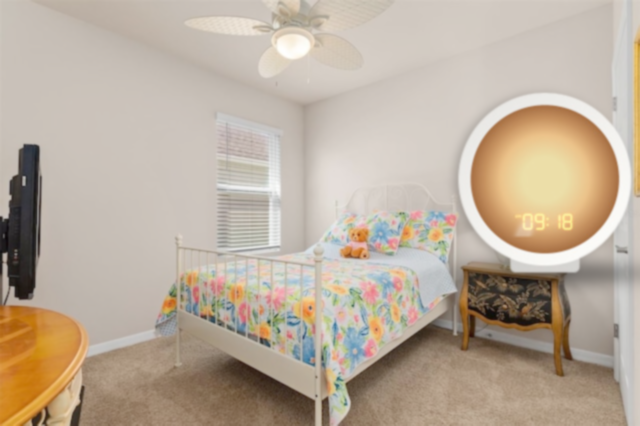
9:18
